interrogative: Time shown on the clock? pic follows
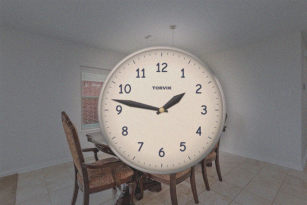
1:47
